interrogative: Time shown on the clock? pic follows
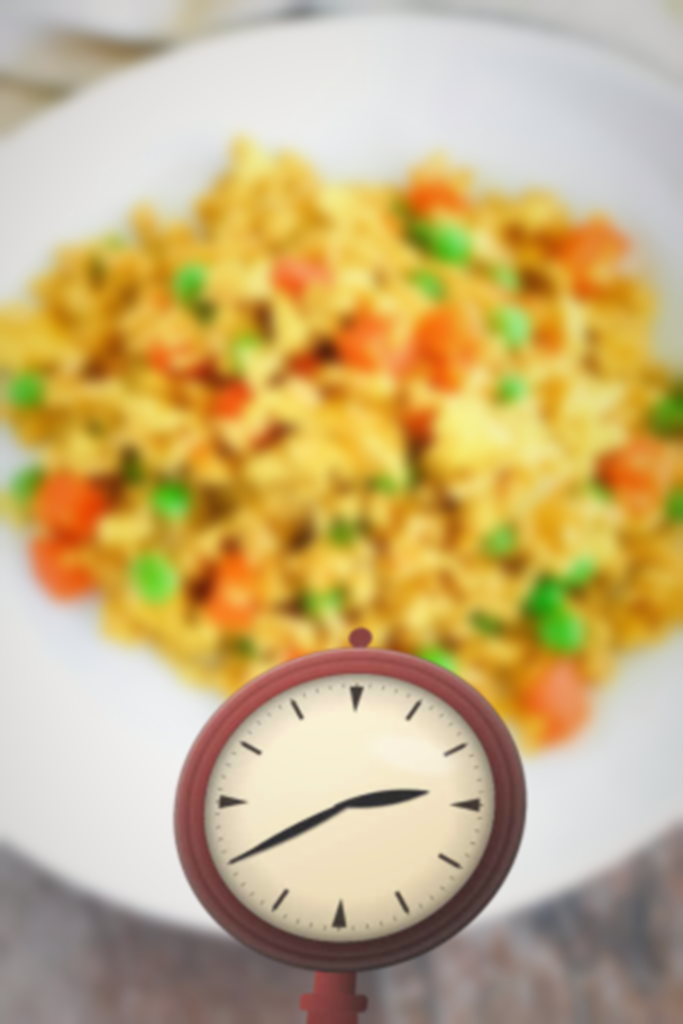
2:40
